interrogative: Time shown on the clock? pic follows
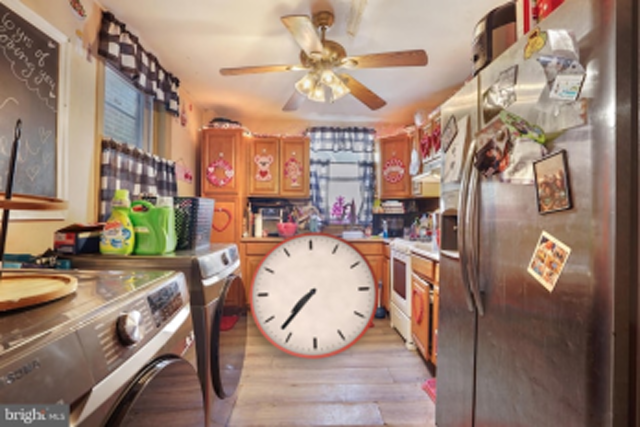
7:37
